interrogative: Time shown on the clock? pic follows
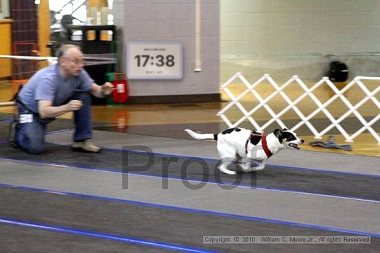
17:38
